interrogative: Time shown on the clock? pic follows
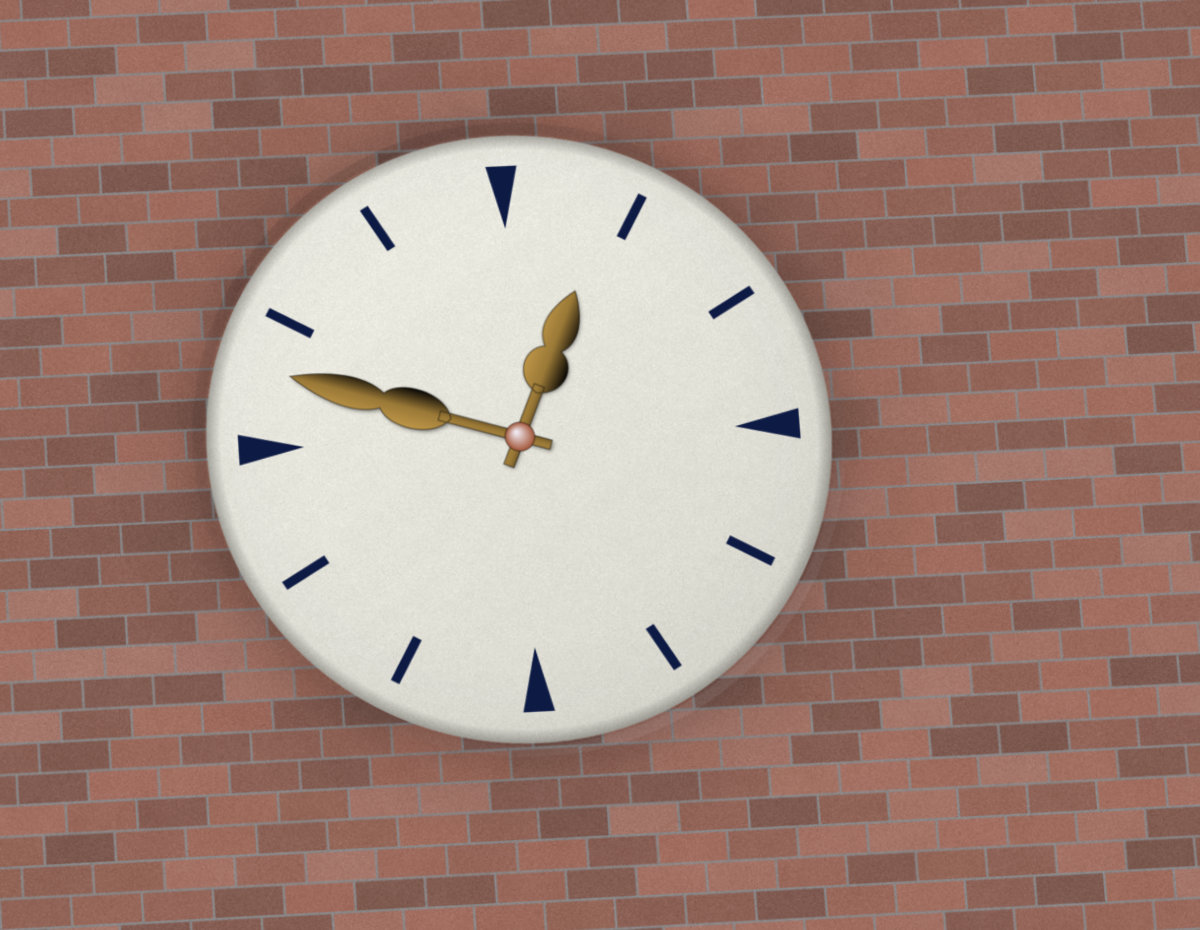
12:48
